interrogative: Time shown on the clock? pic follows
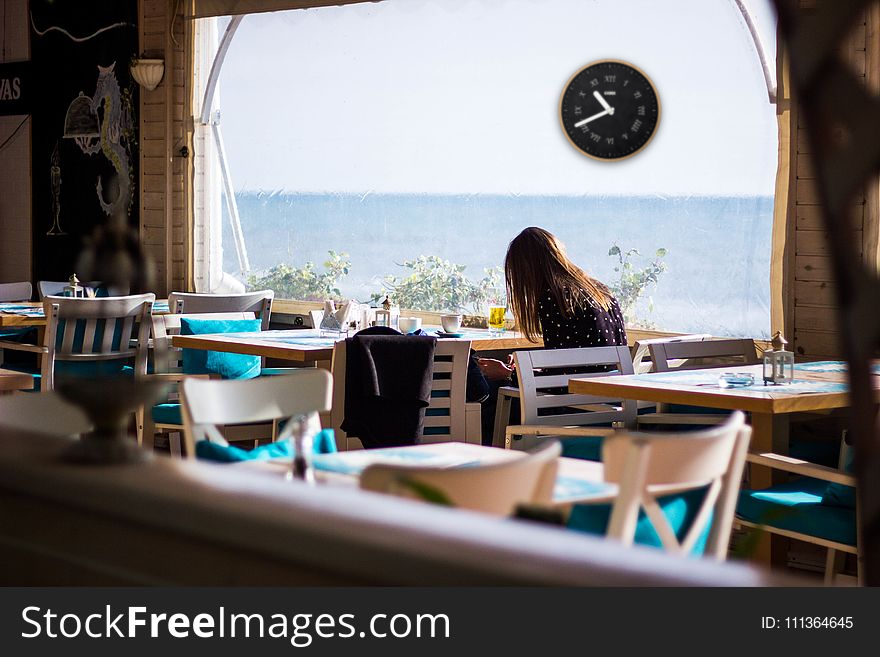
10:41
